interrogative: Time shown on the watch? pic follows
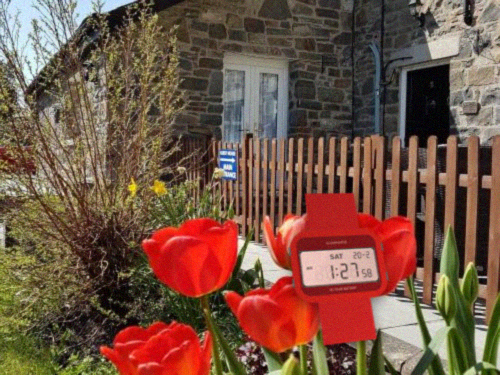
1:27
